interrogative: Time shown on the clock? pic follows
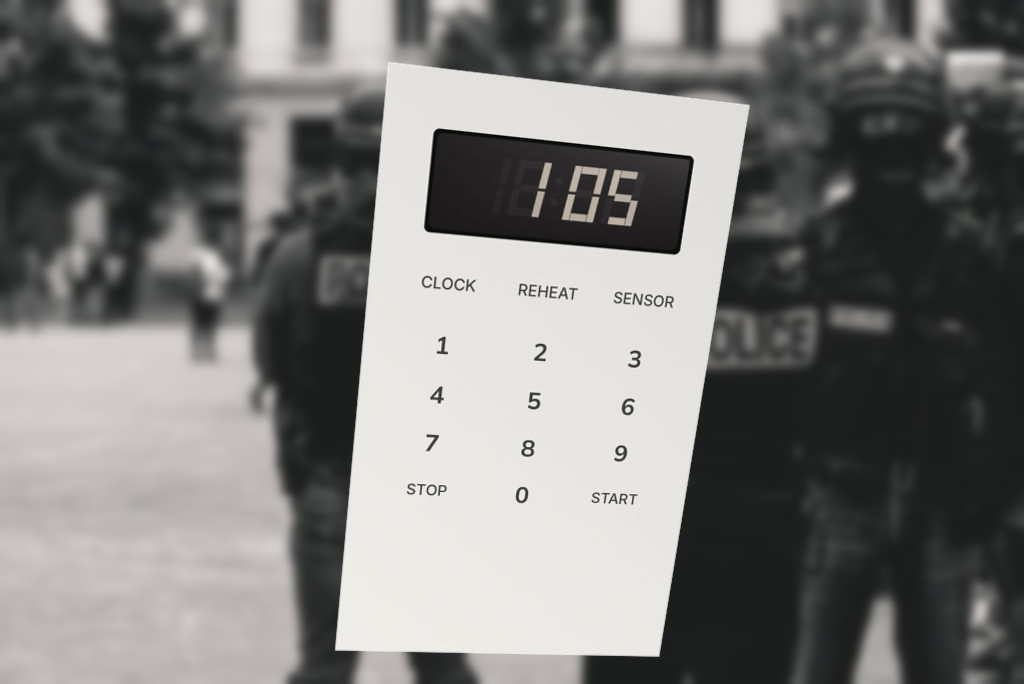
1:05
